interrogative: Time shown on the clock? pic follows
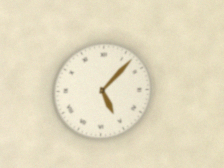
5:07
